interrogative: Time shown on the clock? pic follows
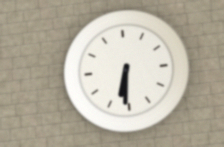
6:31
